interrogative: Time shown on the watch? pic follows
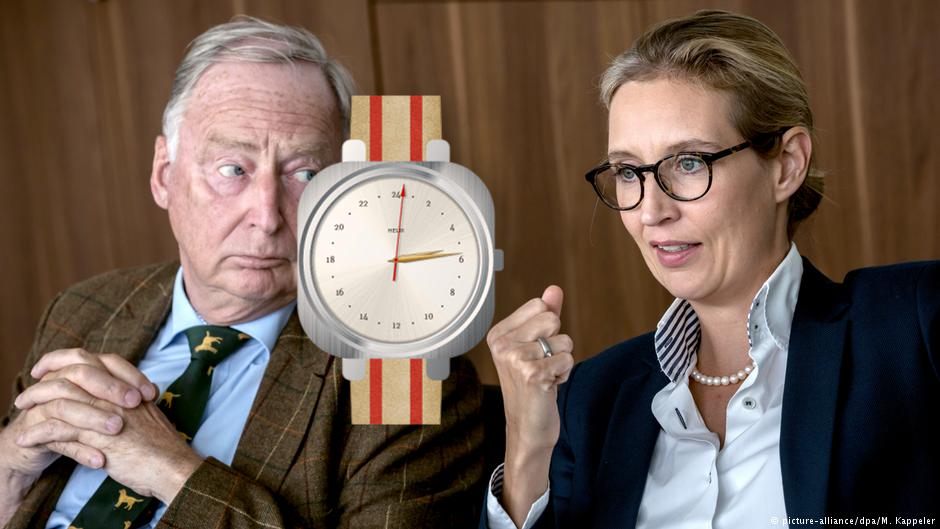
5:14:01
